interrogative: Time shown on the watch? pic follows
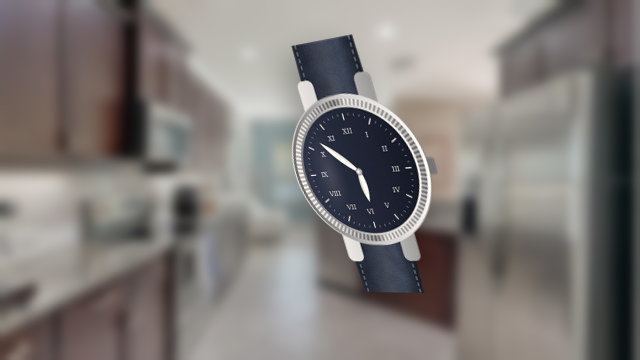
5:52
